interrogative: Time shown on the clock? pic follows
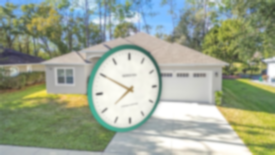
7:50
